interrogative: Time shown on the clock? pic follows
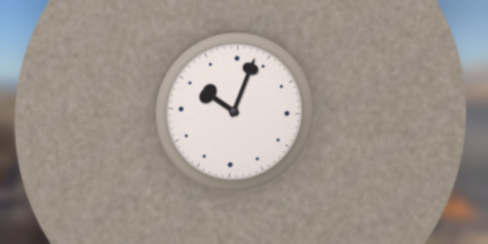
10:03
